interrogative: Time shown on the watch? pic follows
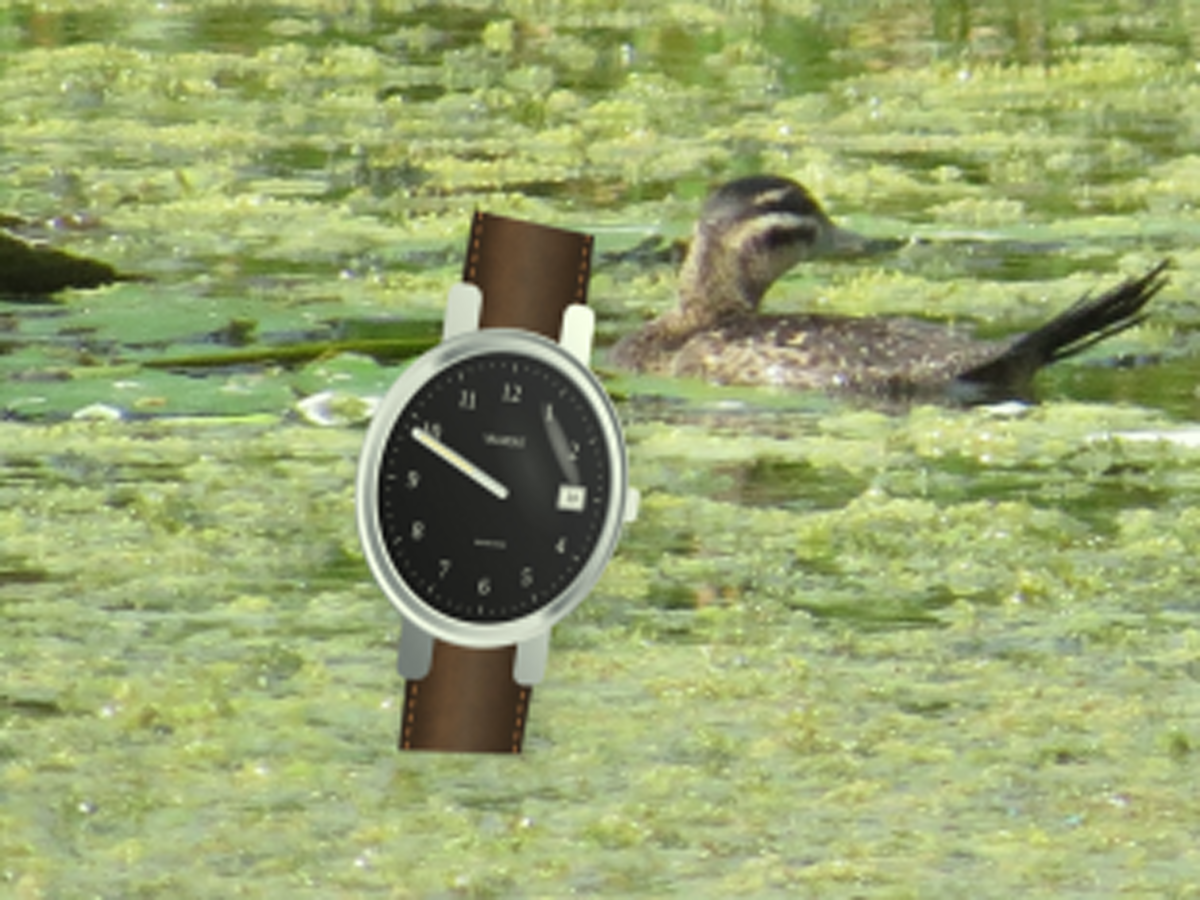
9:49
